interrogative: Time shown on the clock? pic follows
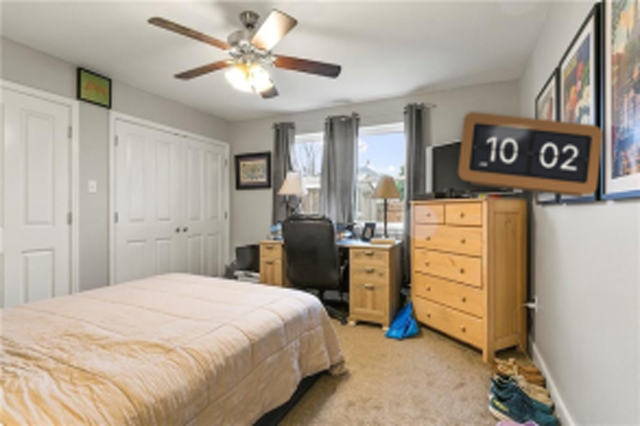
10:02
